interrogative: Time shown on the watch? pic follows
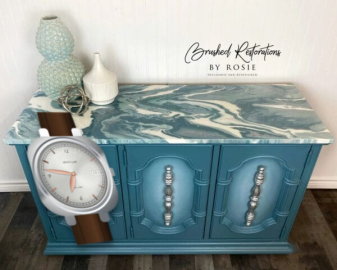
6:47
